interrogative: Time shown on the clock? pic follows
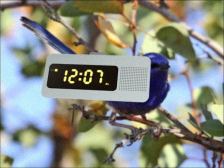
12:07
